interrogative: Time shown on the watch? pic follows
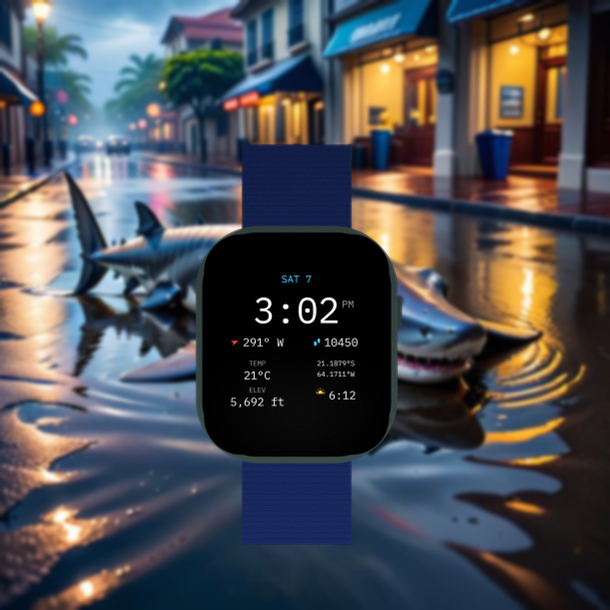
3:02
